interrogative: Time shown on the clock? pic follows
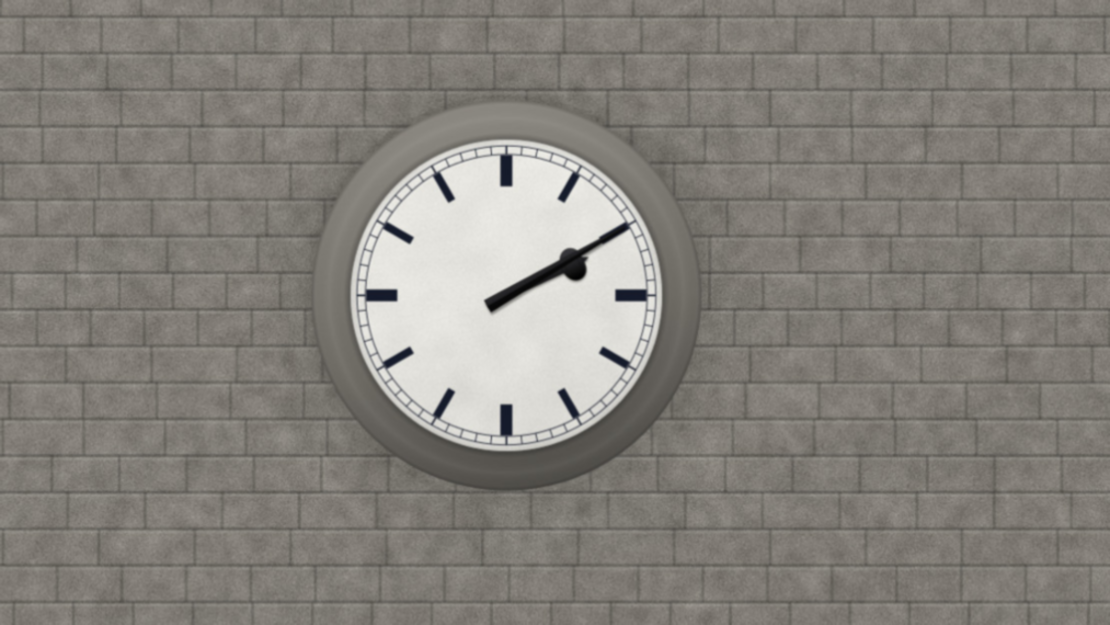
2:10
